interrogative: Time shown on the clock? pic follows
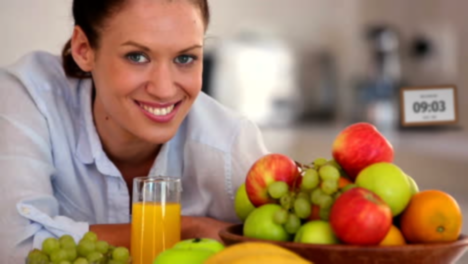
9:03
